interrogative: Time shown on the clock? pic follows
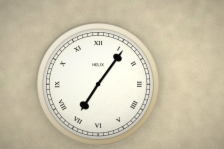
7:06
